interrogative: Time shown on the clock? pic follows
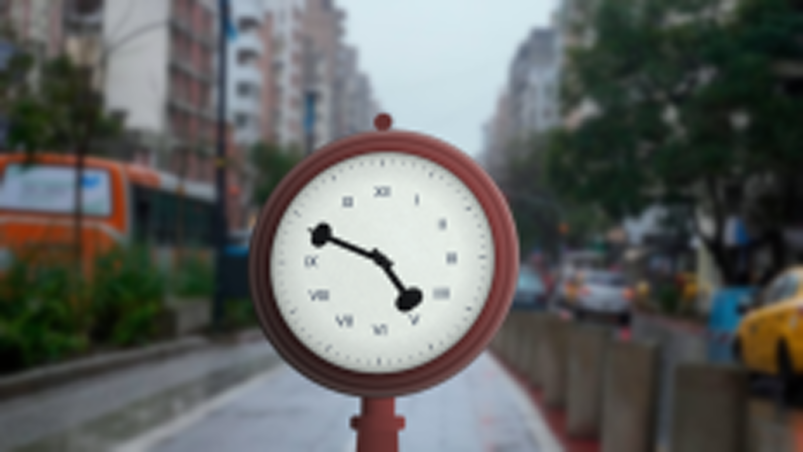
4:49
